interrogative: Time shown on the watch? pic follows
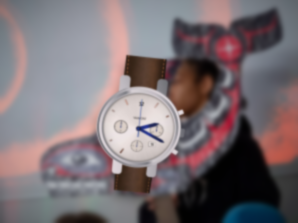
2:19
